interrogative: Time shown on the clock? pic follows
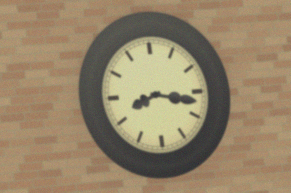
8:17
